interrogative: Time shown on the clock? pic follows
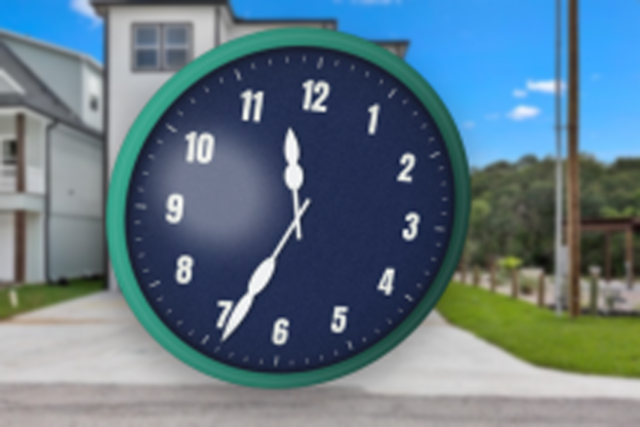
11:34
